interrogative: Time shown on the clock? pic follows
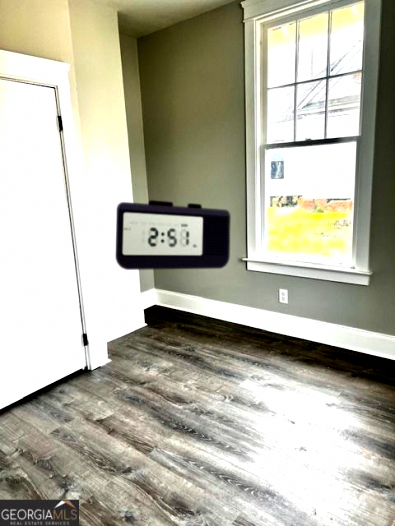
2:51
